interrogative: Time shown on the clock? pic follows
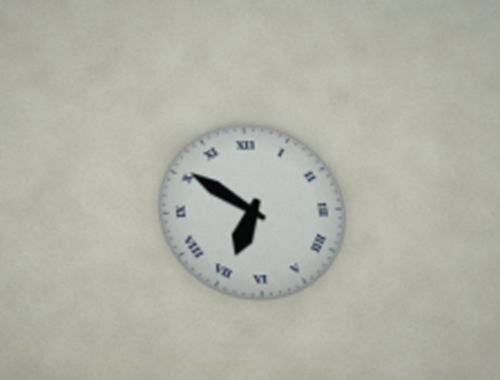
6:51
